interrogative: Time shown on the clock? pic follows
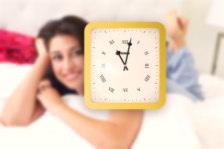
11:02
